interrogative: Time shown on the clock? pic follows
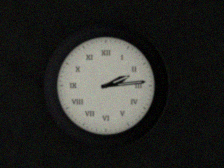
2:14
